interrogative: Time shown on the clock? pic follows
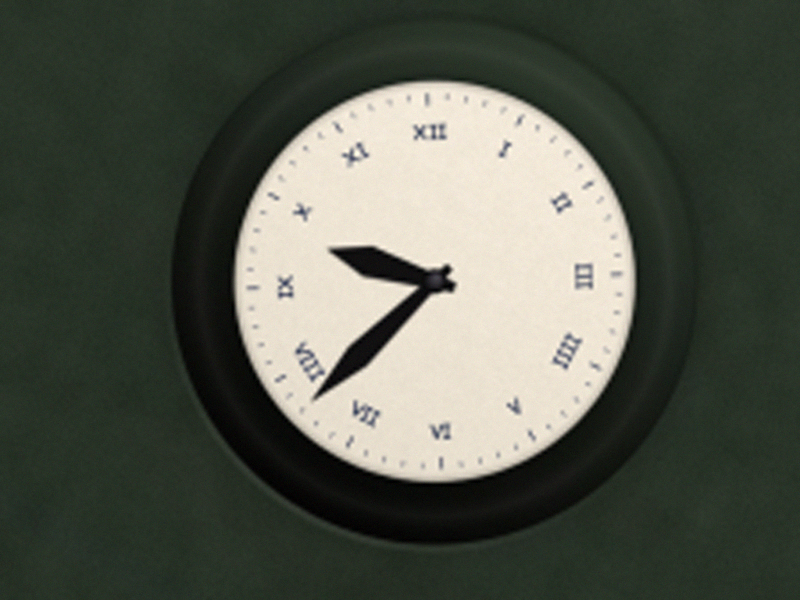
9:38
